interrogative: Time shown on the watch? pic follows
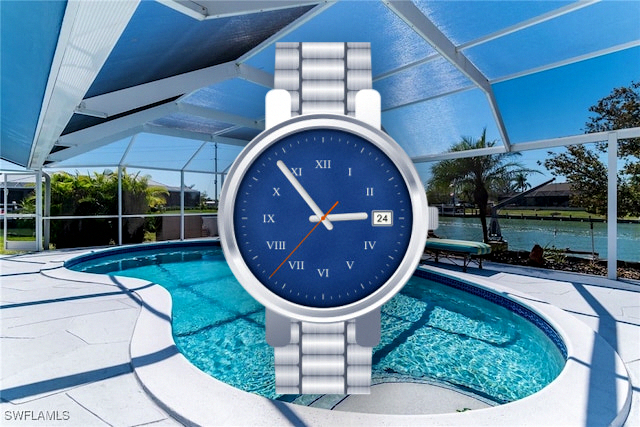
2:53:37
